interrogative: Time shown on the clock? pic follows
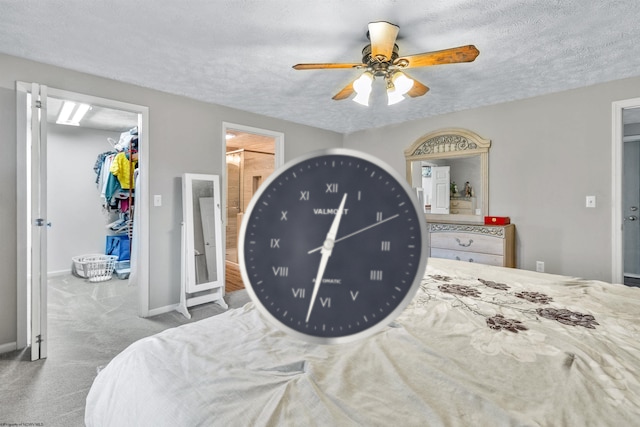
12:32:11
